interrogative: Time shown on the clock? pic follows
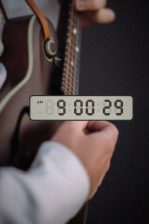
9:00:29
